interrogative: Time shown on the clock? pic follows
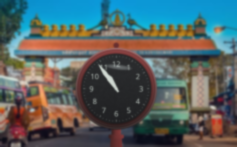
10:54
